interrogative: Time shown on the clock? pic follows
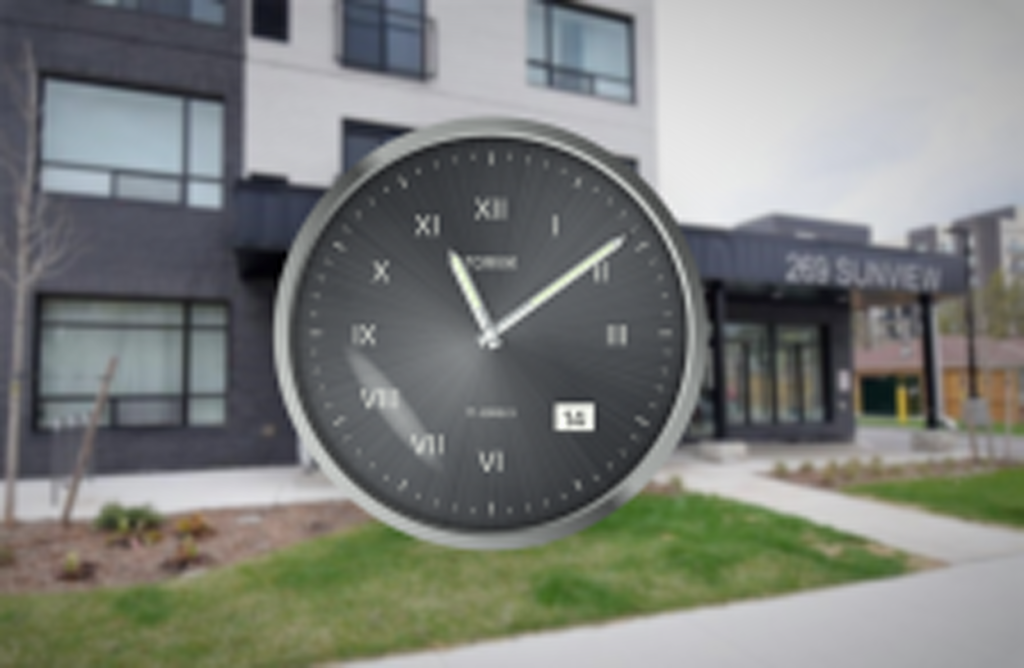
11:09
